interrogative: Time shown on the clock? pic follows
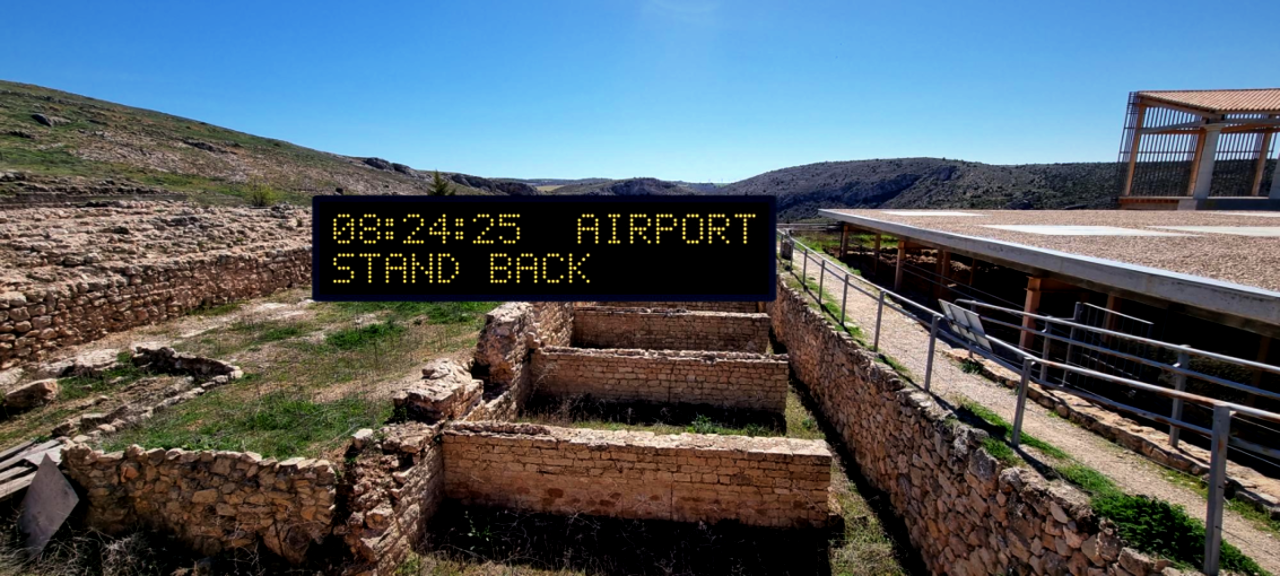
8:24:25
